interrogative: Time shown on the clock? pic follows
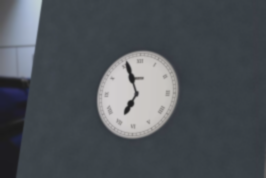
6:56
